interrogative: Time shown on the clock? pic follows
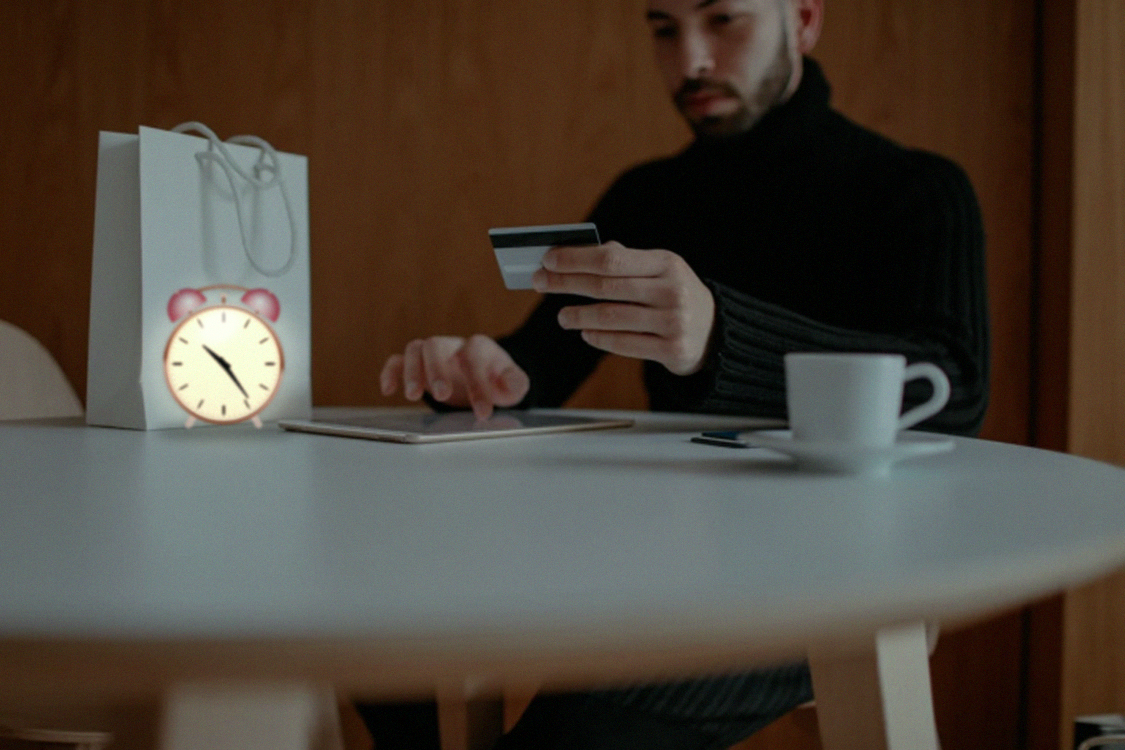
10:24
